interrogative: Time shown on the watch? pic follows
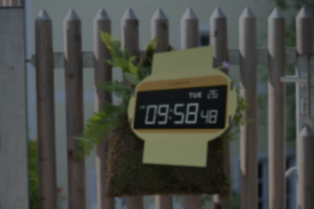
9:58:48
